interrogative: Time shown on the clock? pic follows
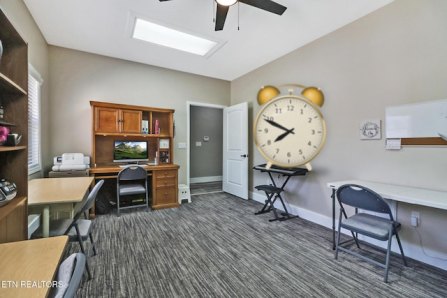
7:49
